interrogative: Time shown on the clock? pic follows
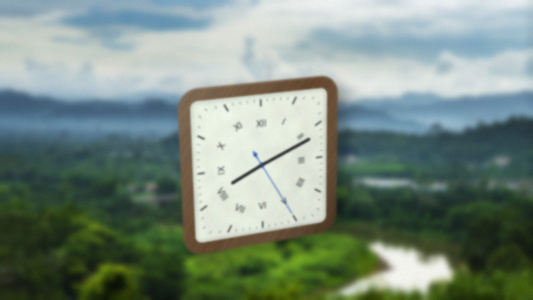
8:11:25
